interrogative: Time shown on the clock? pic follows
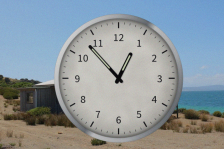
12:53
